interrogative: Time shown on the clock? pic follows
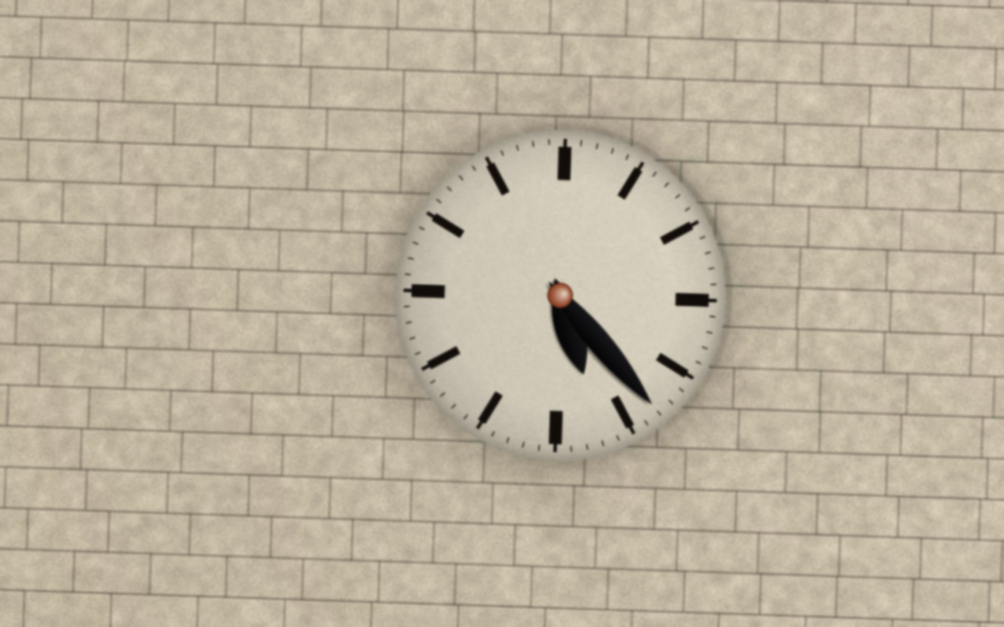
5:23
